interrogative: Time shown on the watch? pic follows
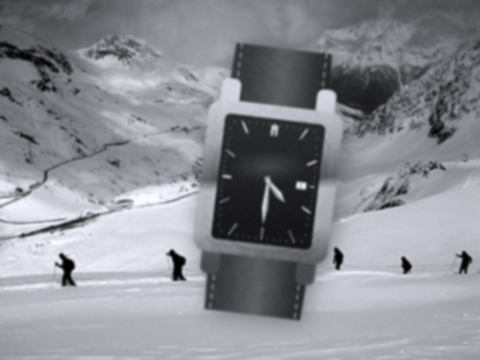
4:30
